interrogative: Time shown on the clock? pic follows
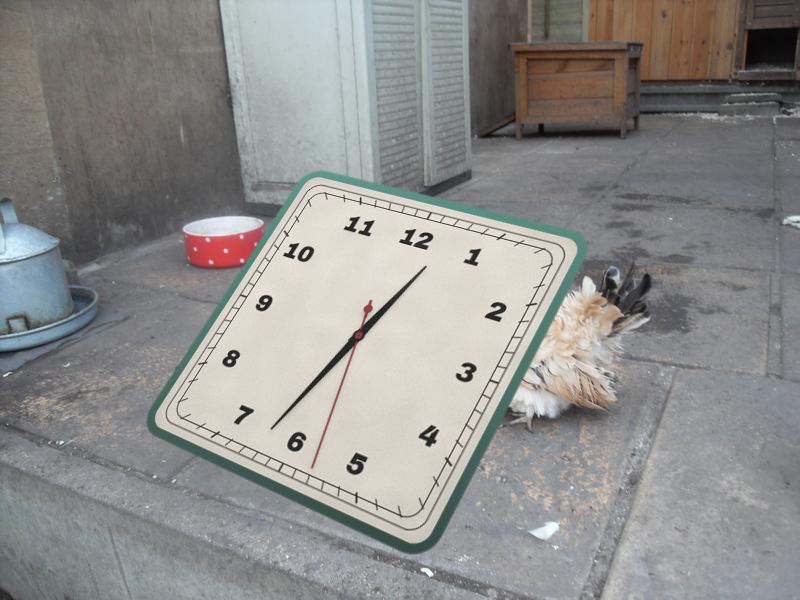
12:32:28
